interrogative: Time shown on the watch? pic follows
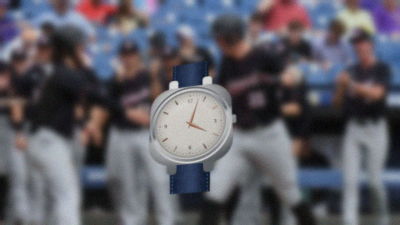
4:03
